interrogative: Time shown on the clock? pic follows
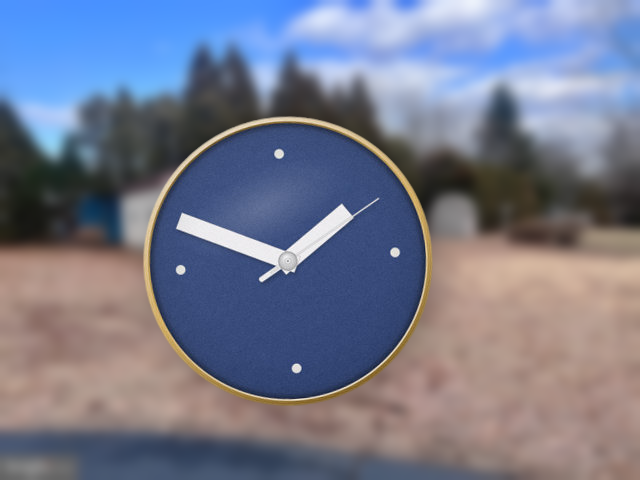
1:49:10
